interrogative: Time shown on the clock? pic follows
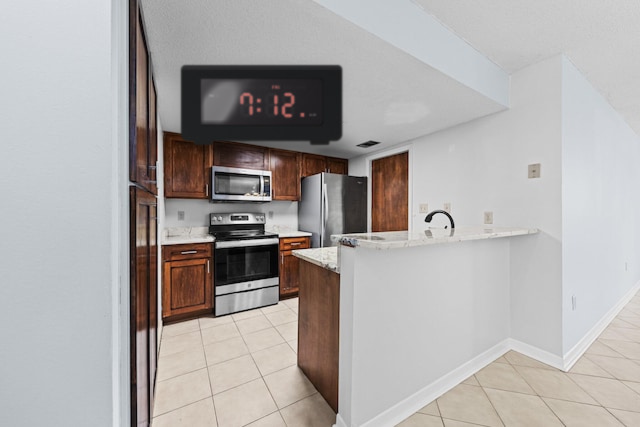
7:12
